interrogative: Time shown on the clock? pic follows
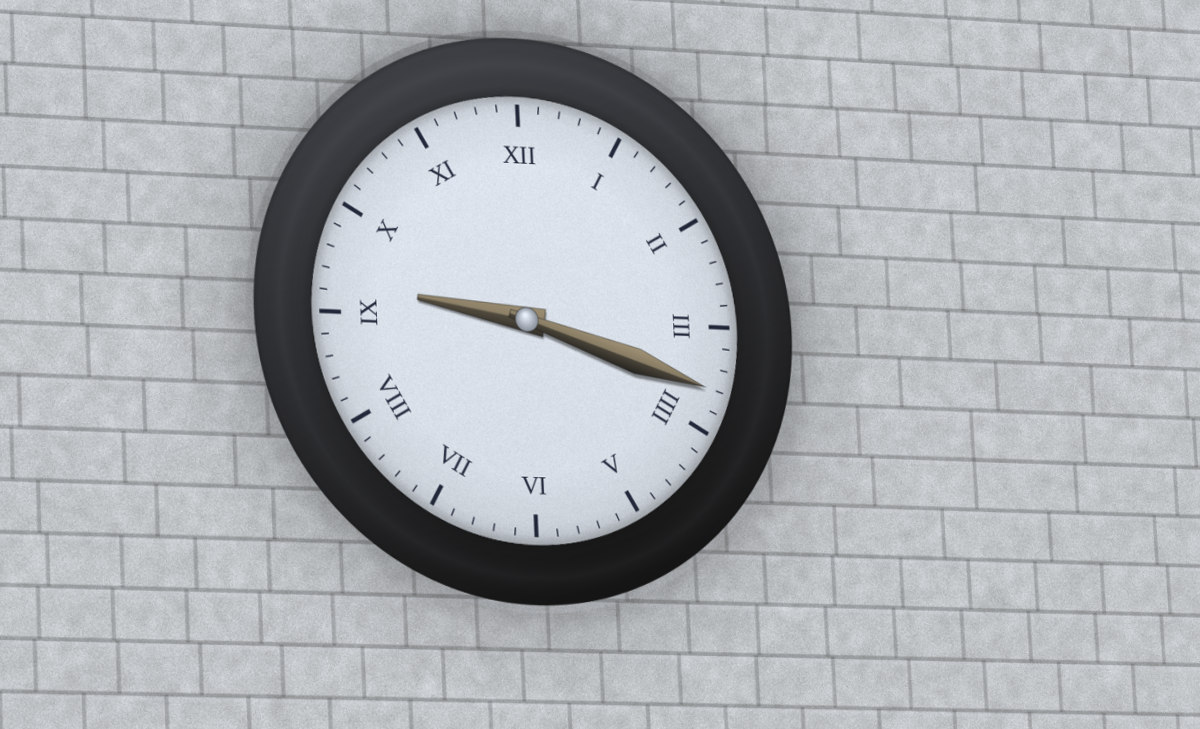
9:18
